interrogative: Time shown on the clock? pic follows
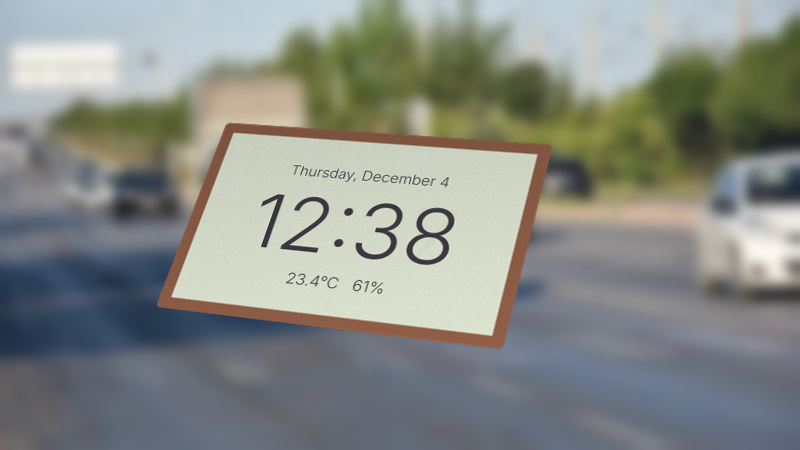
12:38
